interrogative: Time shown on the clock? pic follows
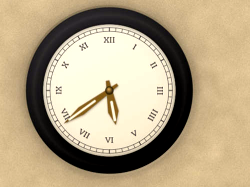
5:39
